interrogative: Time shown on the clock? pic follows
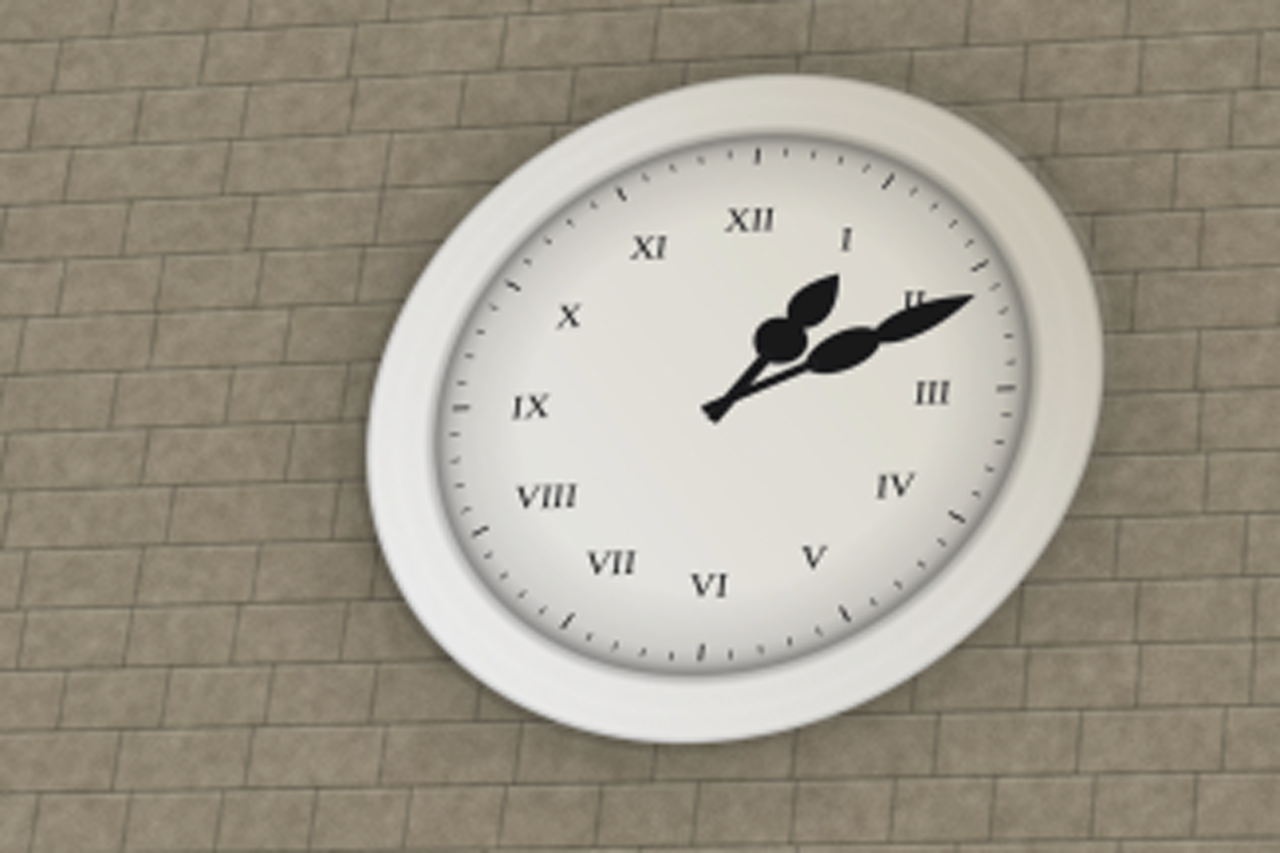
1:11
